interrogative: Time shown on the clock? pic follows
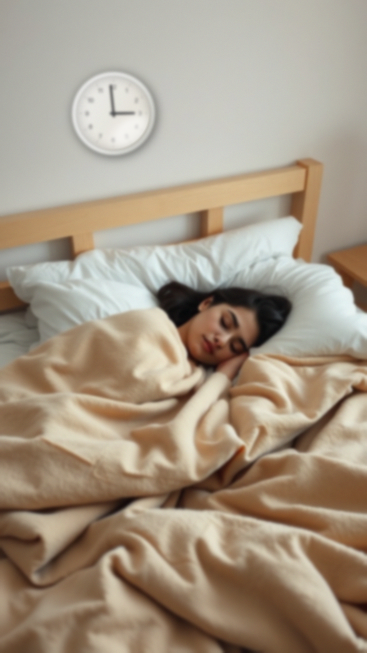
2:59
